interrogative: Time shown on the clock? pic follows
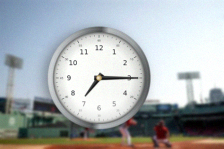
7:15
